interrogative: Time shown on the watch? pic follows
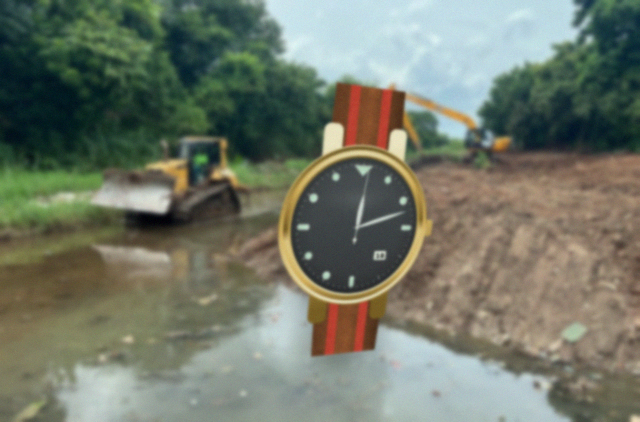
12:12:01
